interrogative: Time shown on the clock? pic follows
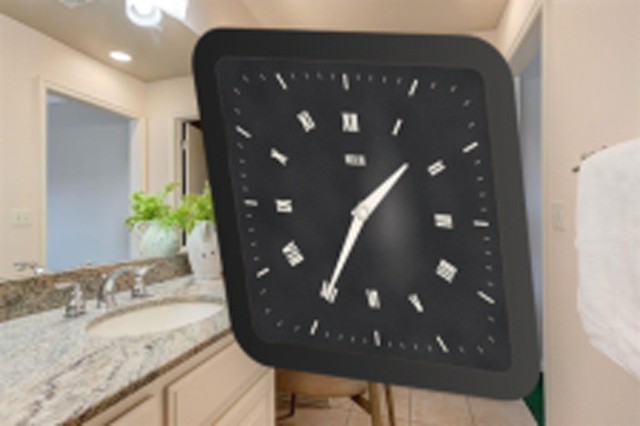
1:35
